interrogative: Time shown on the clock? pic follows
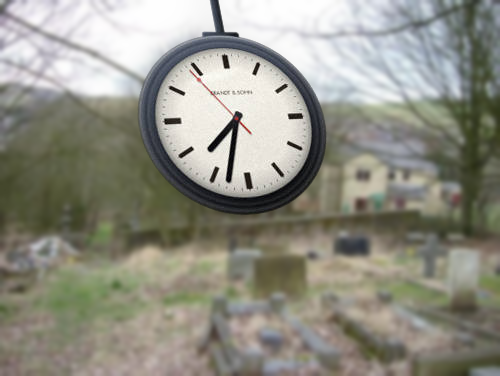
7:32:54
